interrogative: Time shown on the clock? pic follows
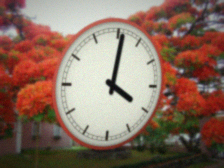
4:01
